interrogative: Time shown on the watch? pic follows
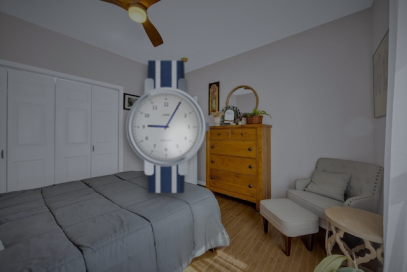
9:05
